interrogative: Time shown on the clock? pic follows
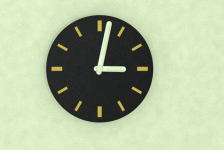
3:02
